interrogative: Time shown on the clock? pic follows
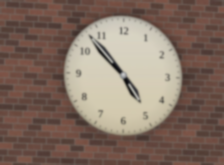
4:53
